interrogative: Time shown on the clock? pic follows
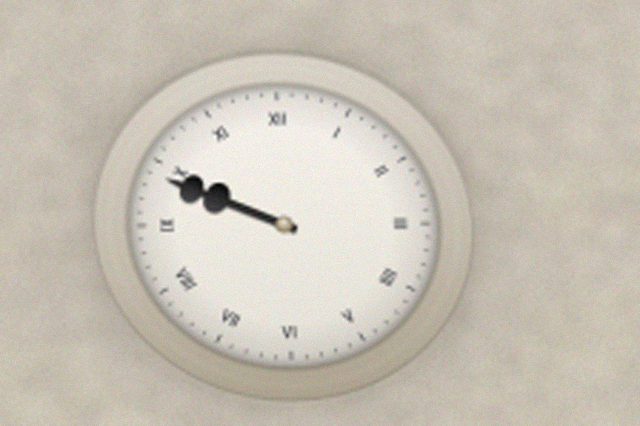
9:49
